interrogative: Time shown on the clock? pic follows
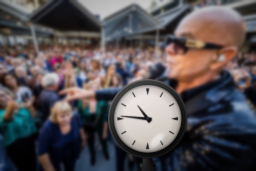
10:46
